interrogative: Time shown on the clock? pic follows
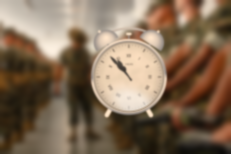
10:53
